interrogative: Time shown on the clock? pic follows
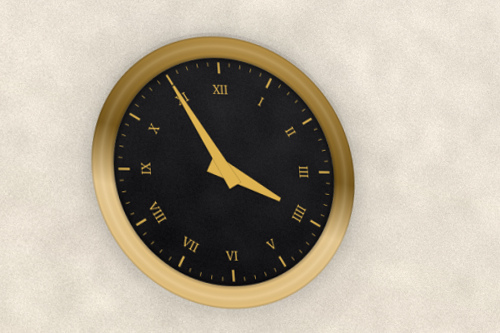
3:55
